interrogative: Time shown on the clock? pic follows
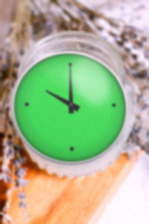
10:00
